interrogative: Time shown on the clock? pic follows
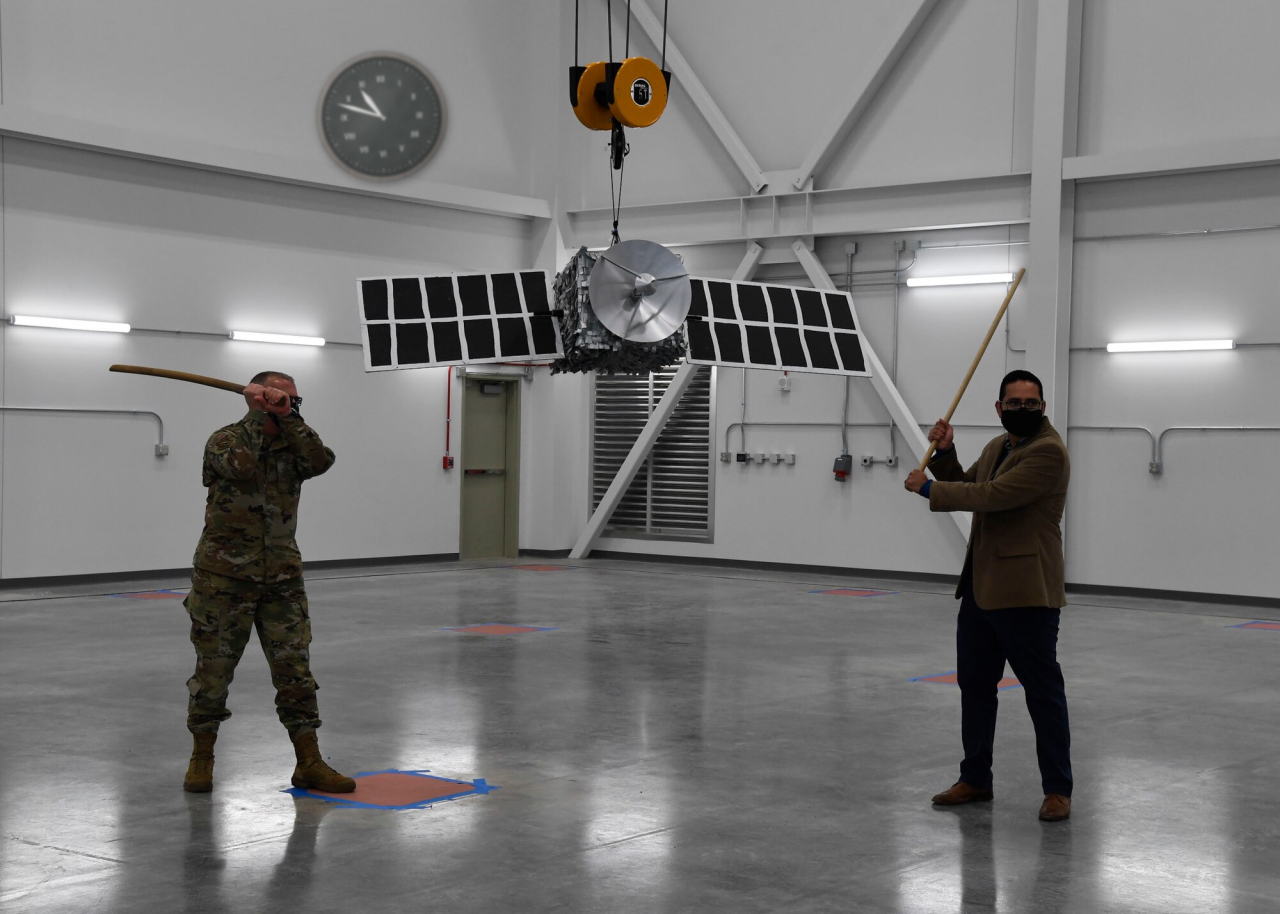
10:48
